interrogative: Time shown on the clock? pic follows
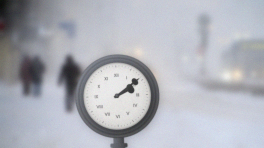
2:09
